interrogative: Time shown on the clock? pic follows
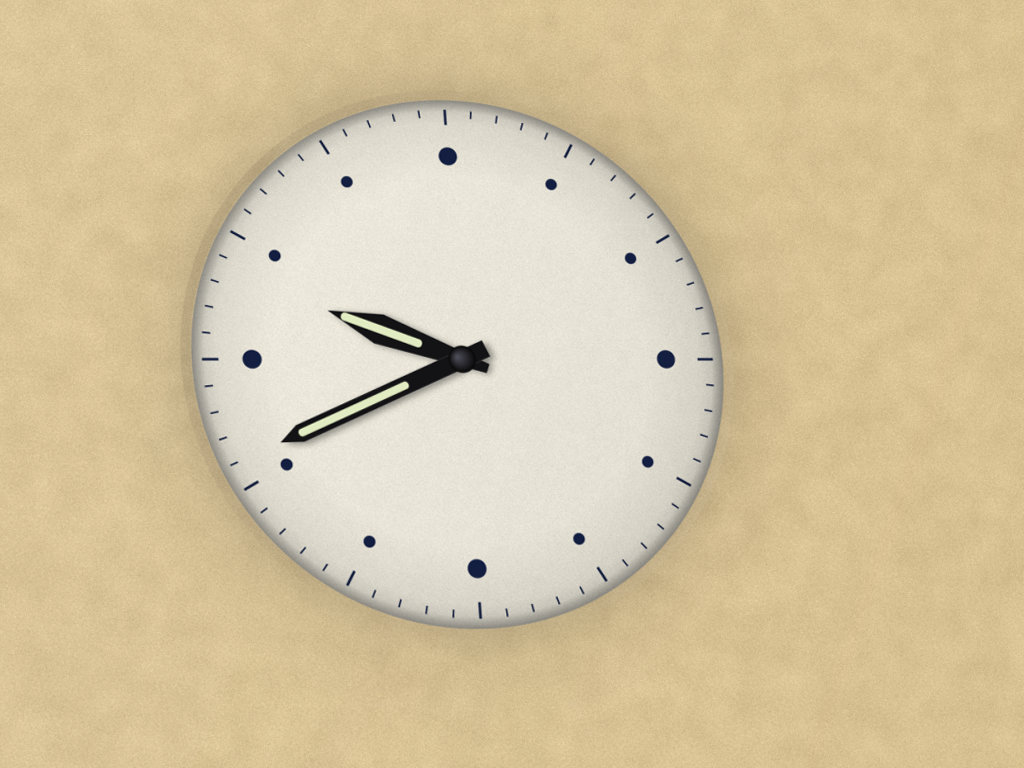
9:41
